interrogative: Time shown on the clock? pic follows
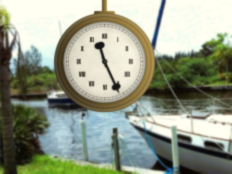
11:26
